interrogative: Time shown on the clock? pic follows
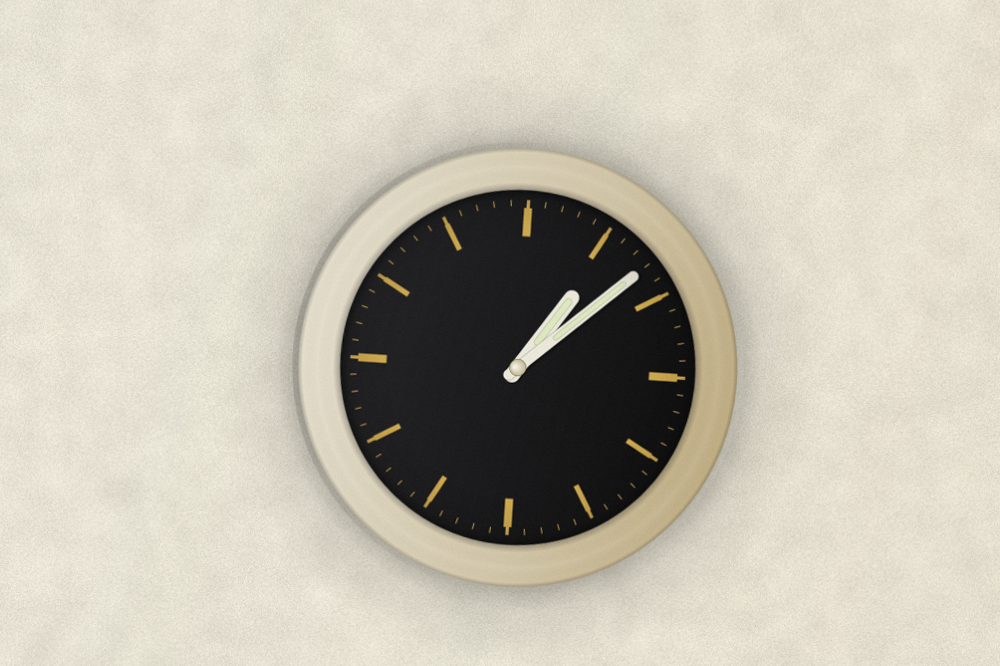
1:08
